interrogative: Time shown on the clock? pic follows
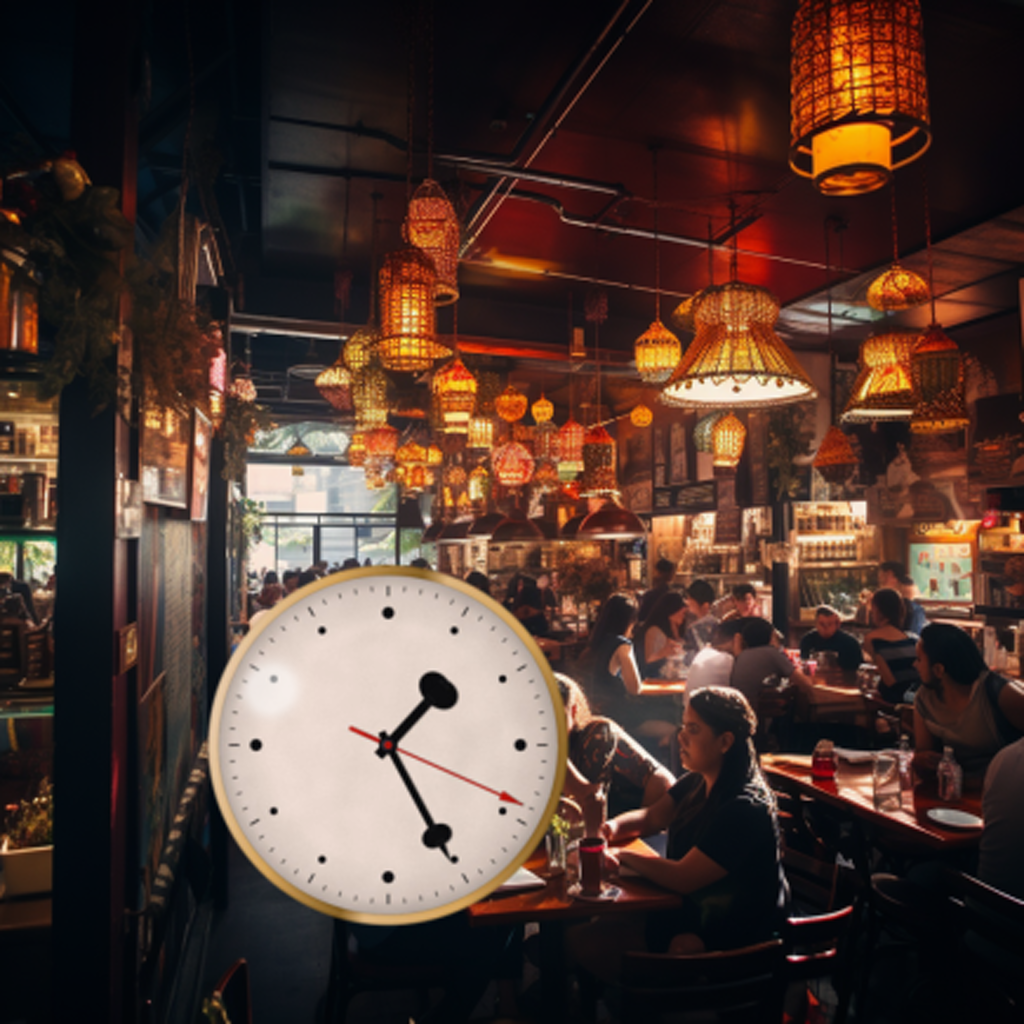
1:25:19
